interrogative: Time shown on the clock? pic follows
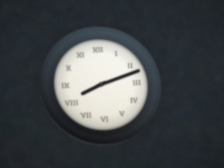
8:12
